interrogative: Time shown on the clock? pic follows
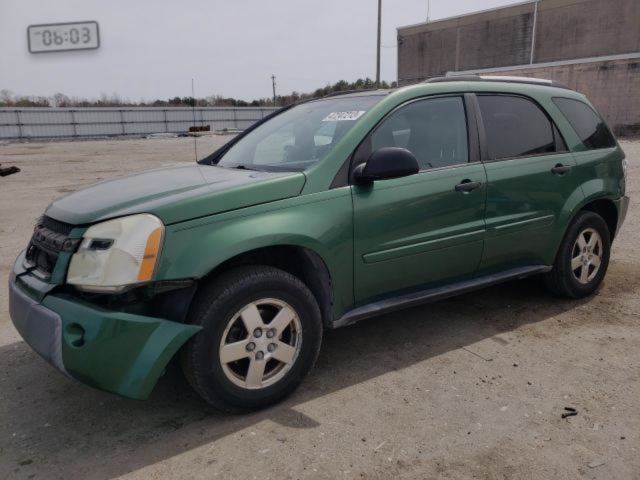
6:03
